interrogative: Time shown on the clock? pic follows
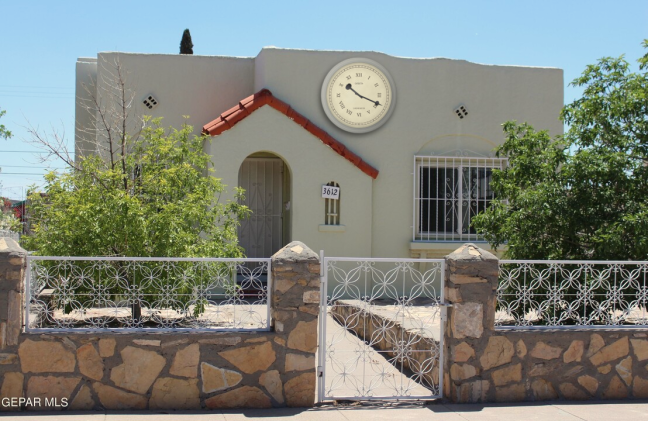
10:19
